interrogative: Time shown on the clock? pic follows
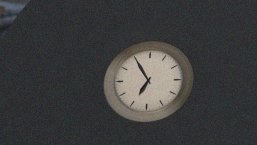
6:55
